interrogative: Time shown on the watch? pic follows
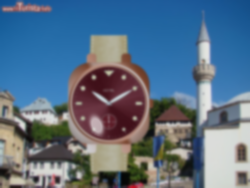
10:10
